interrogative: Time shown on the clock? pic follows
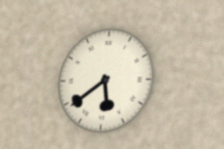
5:39
